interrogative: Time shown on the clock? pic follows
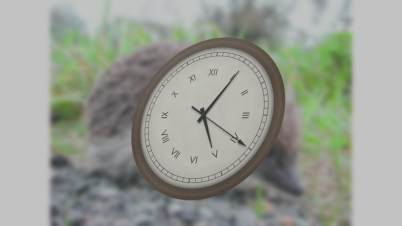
5:05:20
